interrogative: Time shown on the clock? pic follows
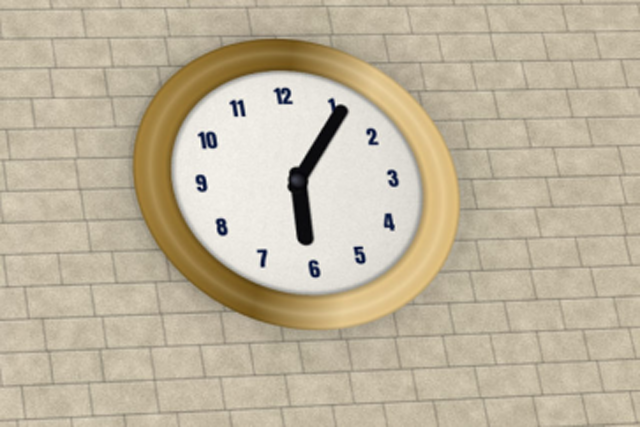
6:06
